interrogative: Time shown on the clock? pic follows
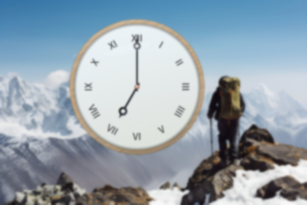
7:00
